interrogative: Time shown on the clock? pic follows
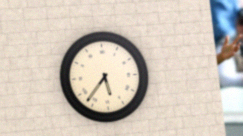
5:37
